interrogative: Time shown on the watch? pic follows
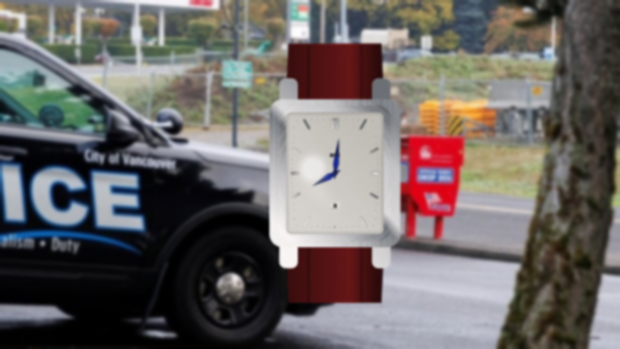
8:01
